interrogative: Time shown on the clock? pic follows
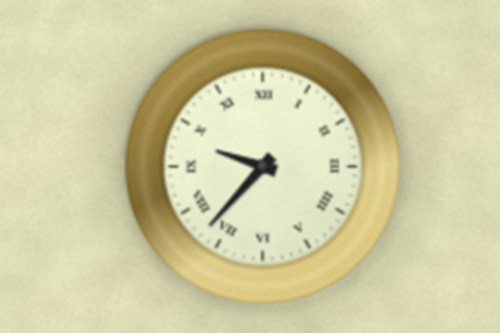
9:37
